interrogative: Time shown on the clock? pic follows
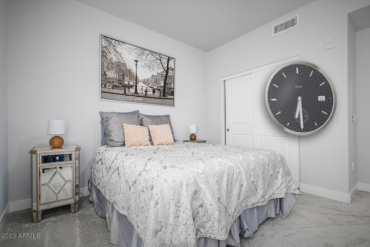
6:30
